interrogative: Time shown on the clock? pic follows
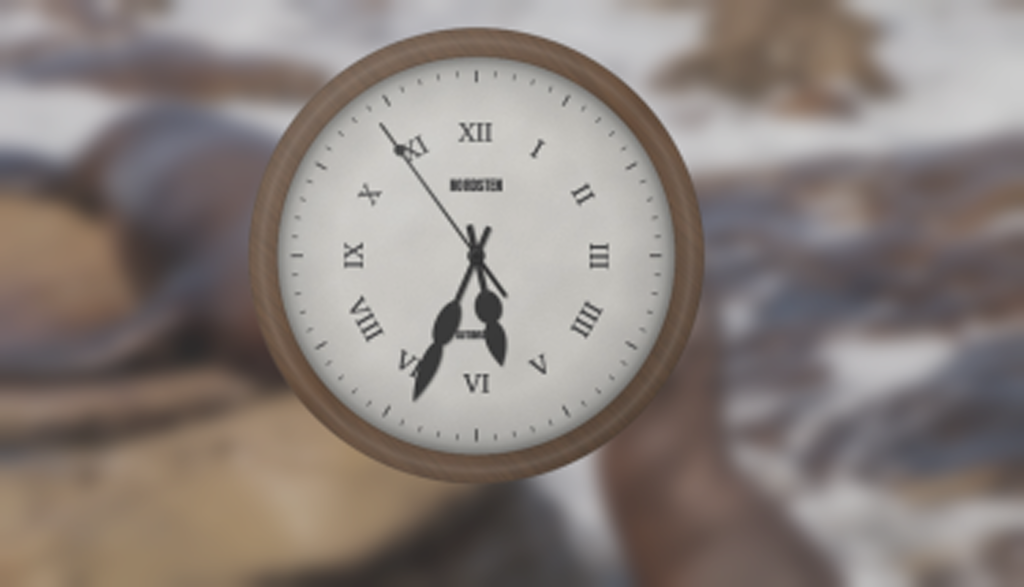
5:33:54
